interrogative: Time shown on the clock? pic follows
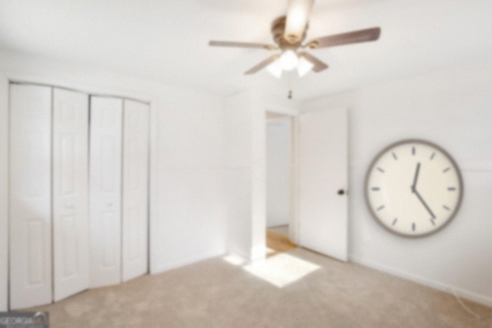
12:24
